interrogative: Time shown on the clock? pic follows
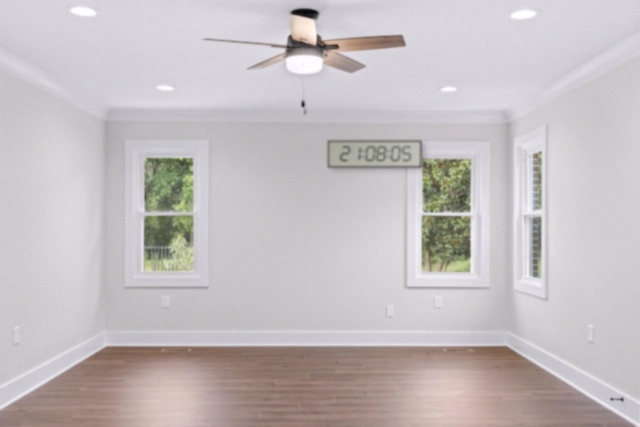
21:08:05
